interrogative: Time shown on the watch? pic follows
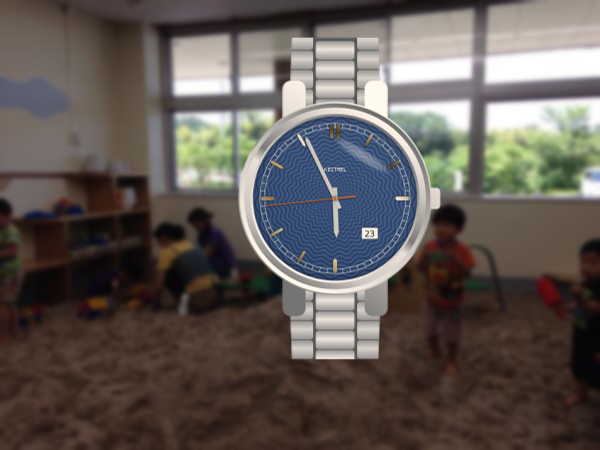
5:55:44
